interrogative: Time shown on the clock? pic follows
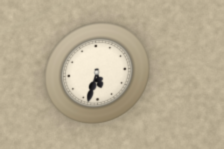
5:33
